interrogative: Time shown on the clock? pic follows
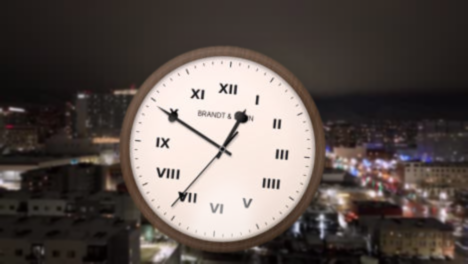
12:49:36
